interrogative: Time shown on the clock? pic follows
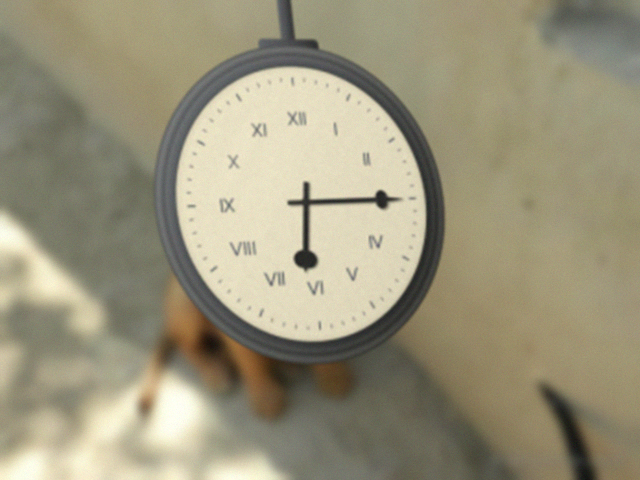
6:15
